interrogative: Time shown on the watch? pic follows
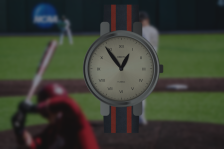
12:54
